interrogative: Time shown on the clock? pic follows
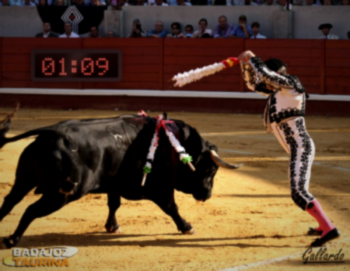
1:09
